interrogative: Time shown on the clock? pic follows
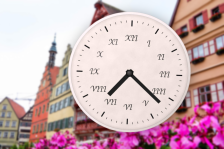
7:22
